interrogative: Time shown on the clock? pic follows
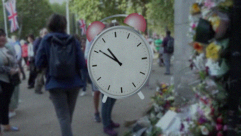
10:51
